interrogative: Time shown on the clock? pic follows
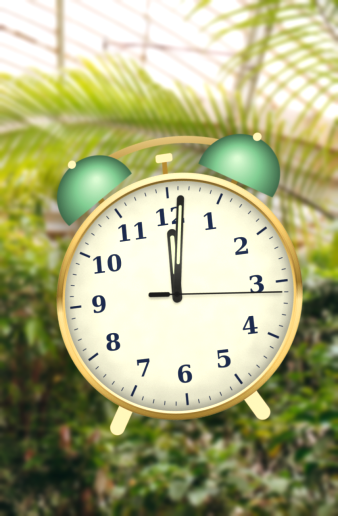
12:01:16
